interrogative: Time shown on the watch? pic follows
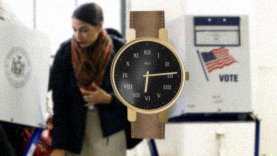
6:14
